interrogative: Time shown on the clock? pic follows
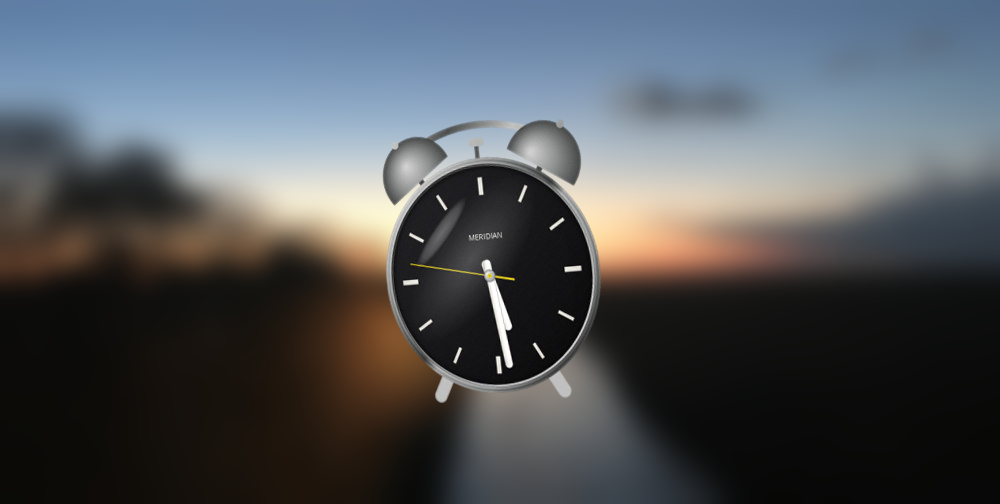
5:28:47
